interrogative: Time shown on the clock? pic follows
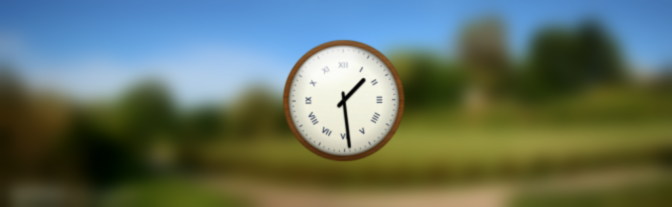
1:29
